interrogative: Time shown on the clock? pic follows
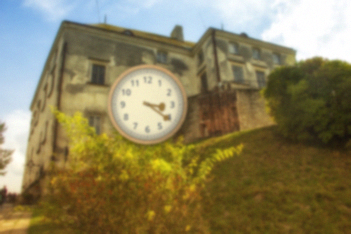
3:21
